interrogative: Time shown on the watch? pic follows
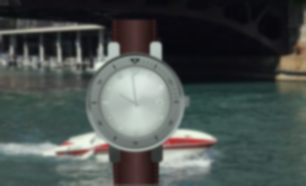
9:59
